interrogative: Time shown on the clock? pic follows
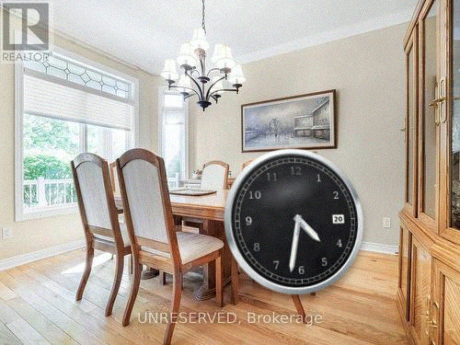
4:32
